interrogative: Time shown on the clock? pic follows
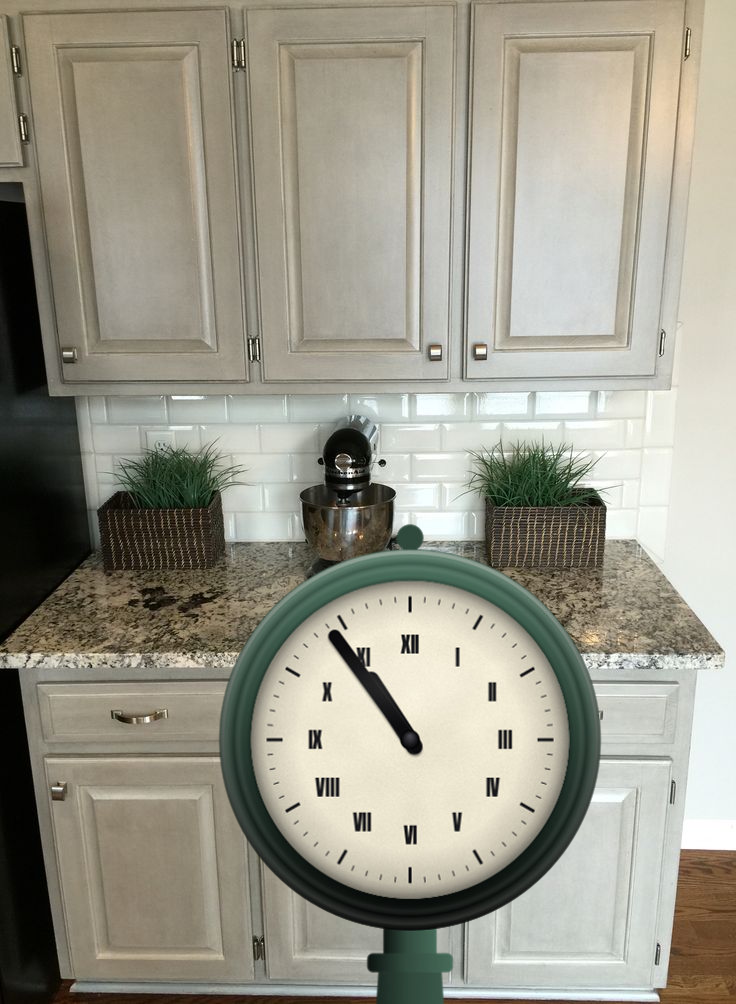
10:54
